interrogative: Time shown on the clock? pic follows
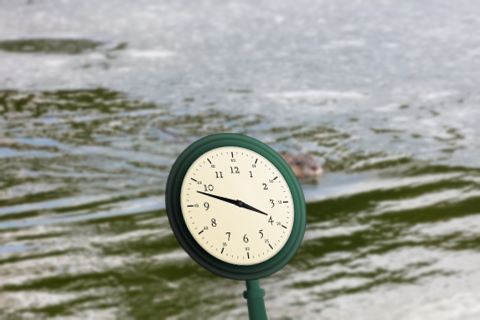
3:48
